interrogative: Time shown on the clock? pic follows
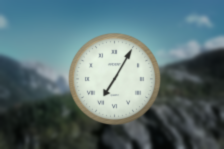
7:05
